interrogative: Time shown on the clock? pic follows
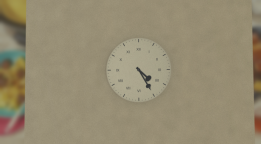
4:25
